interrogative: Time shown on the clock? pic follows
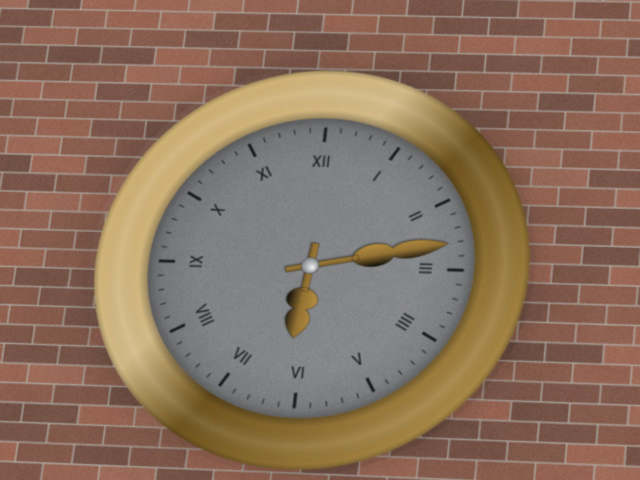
6:13
